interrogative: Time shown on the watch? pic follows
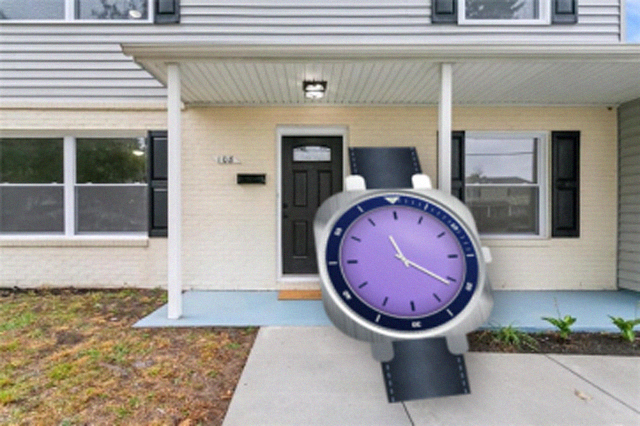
11:21
